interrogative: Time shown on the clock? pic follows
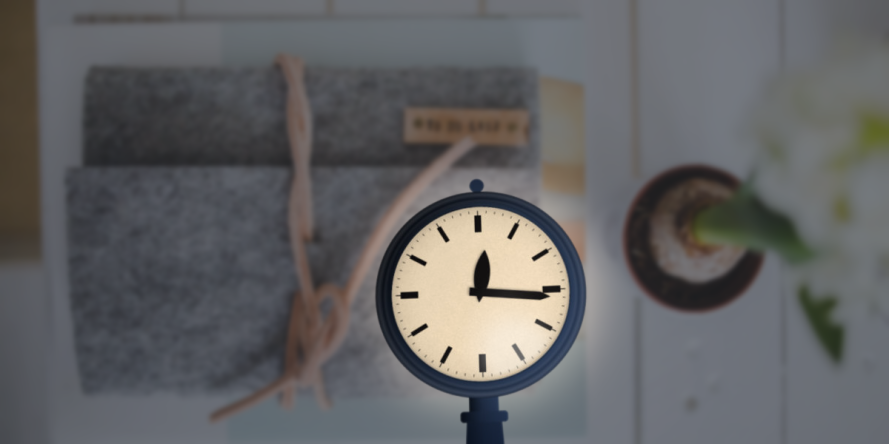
12:16
